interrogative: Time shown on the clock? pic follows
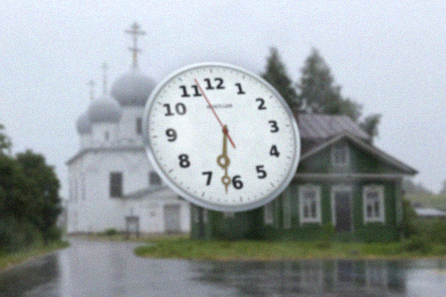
6:31:57
